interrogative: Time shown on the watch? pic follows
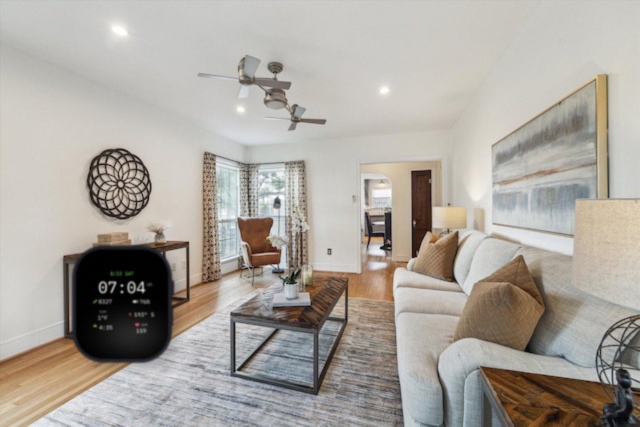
7:04
